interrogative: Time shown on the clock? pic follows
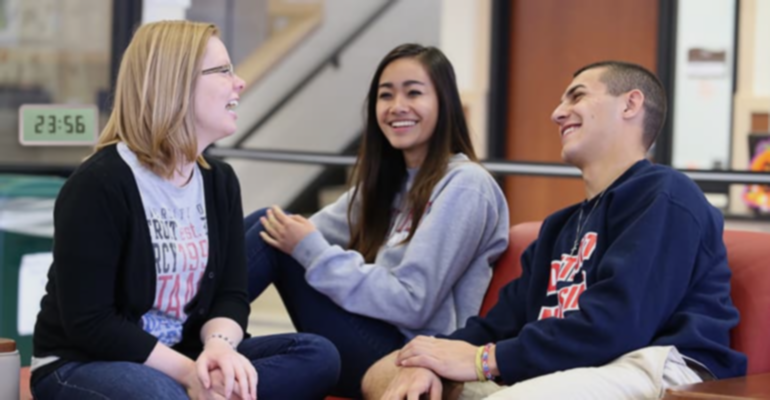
23:56
